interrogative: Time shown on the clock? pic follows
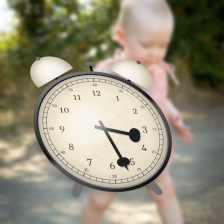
3:27
